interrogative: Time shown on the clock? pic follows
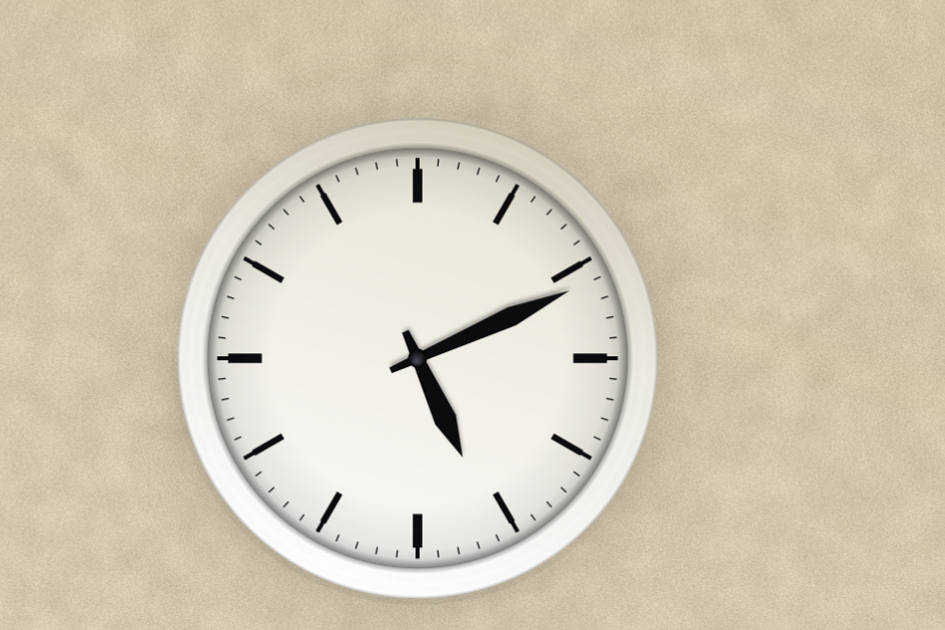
5:11
